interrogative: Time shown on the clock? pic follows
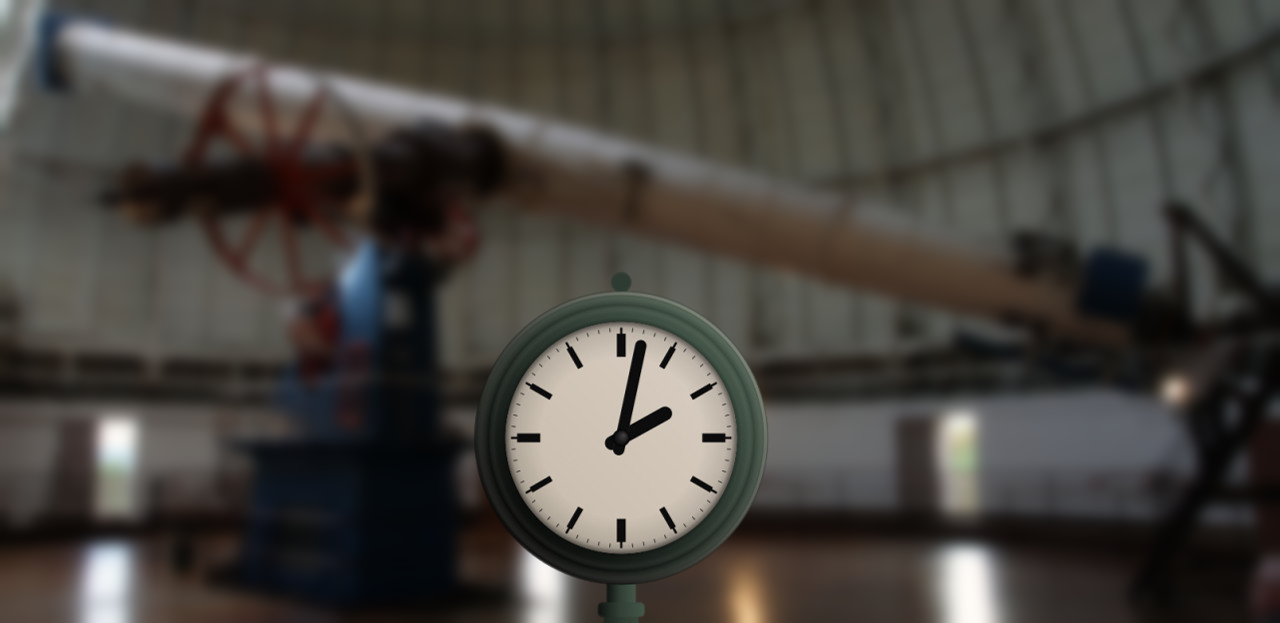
2:02
